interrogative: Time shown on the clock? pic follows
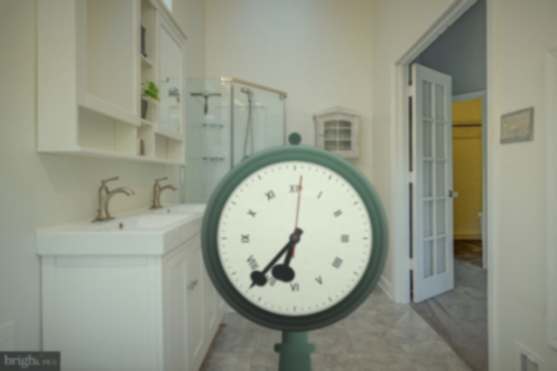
6:37:01
